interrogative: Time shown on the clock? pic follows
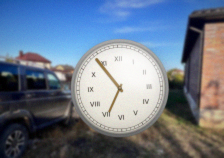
6:54
